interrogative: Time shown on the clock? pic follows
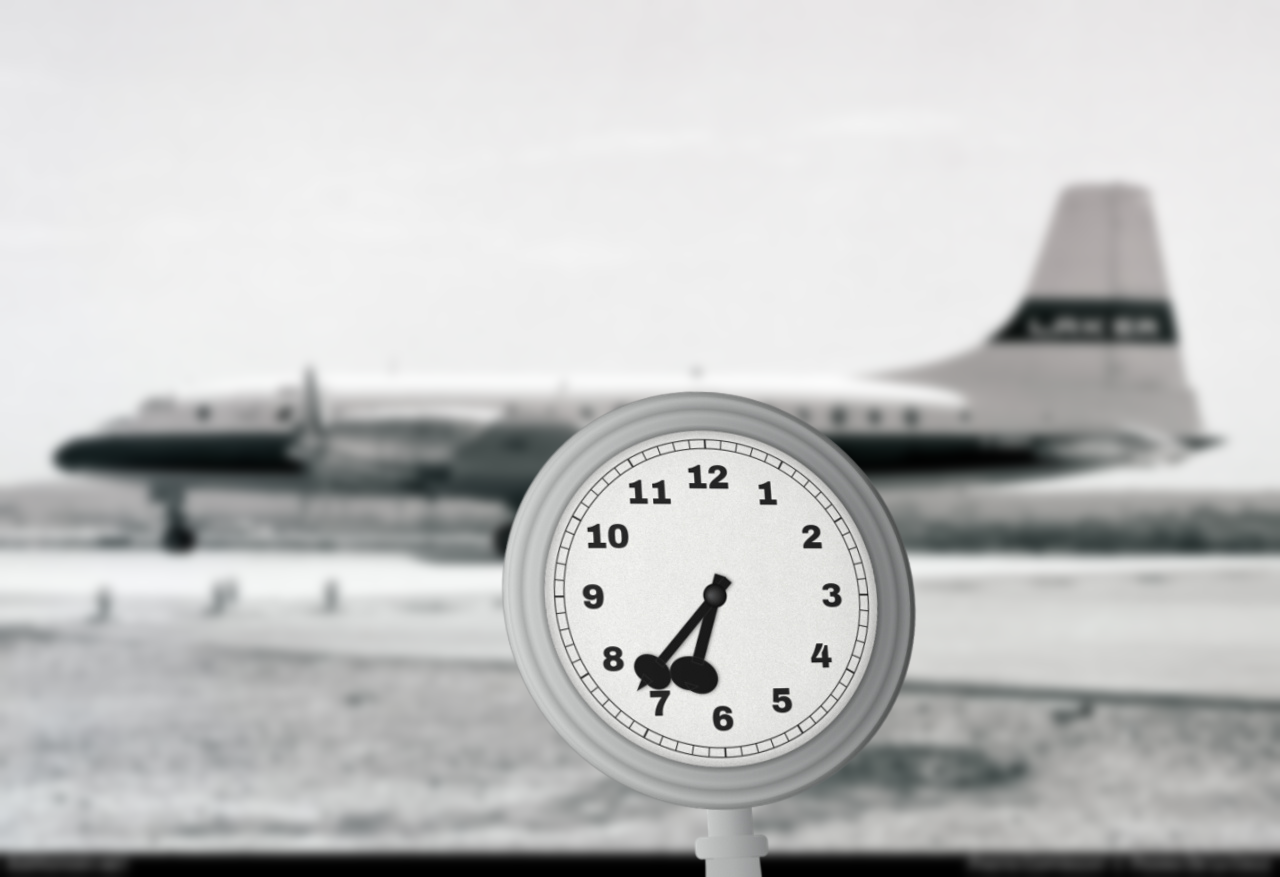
6:37
